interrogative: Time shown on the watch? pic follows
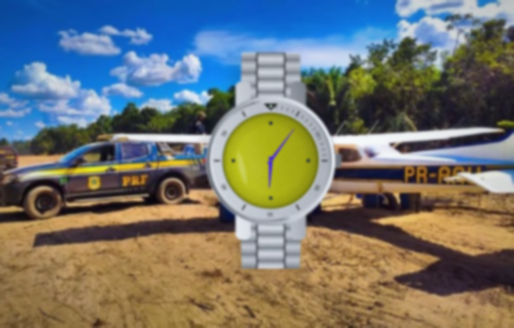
6:06
